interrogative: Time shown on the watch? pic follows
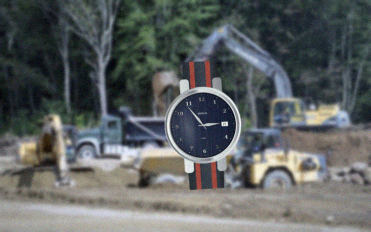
2:54
